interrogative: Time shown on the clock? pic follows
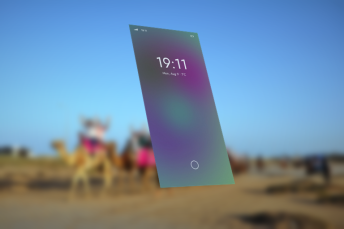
19:11
